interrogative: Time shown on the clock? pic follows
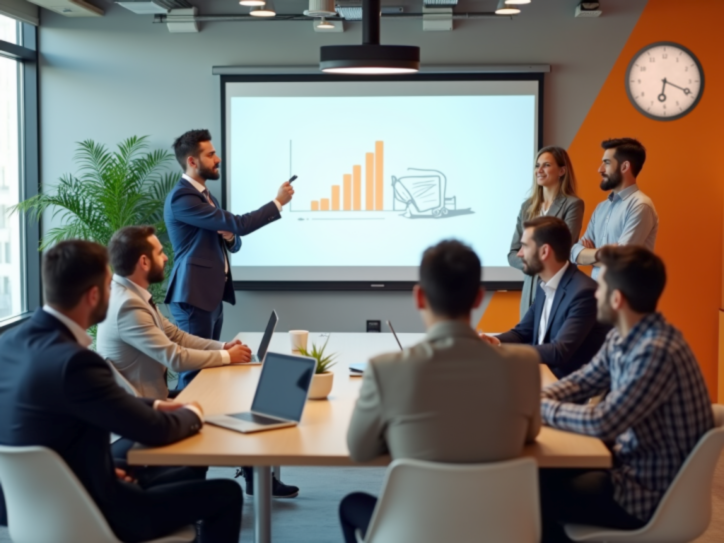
6:19
